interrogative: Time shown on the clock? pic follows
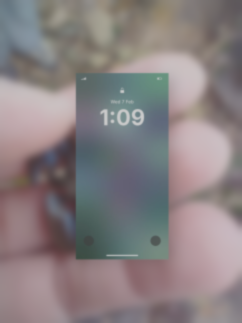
1:09
